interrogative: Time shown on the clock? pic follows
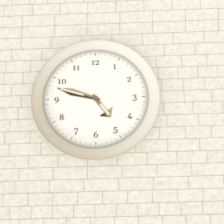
4:48
